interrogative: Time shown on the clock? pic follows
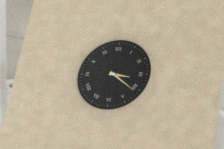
3:21
